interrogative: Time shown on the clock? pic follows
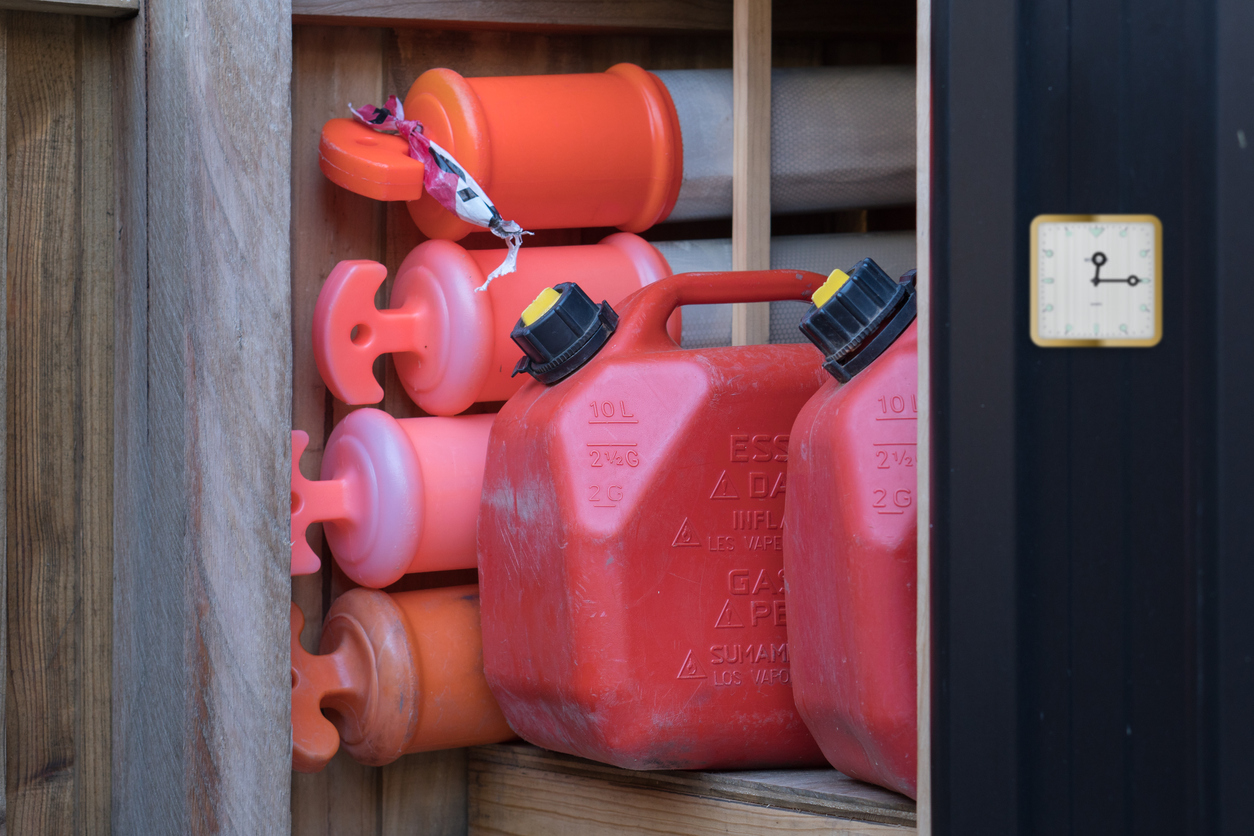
12:15
